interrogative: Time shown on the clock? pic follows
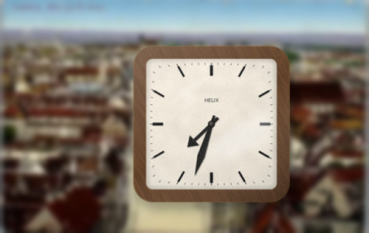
7:33
